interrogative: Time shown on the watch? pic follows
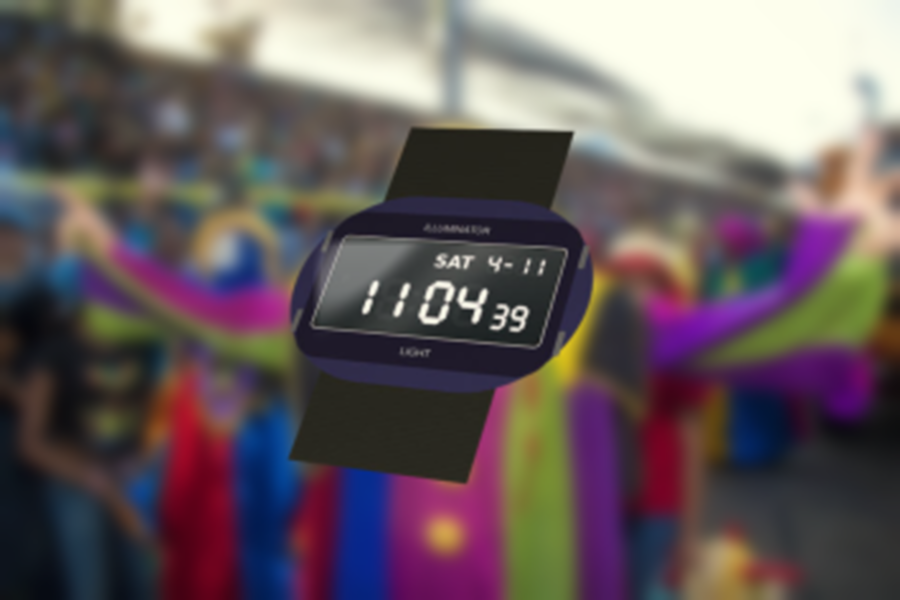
11:04:39
